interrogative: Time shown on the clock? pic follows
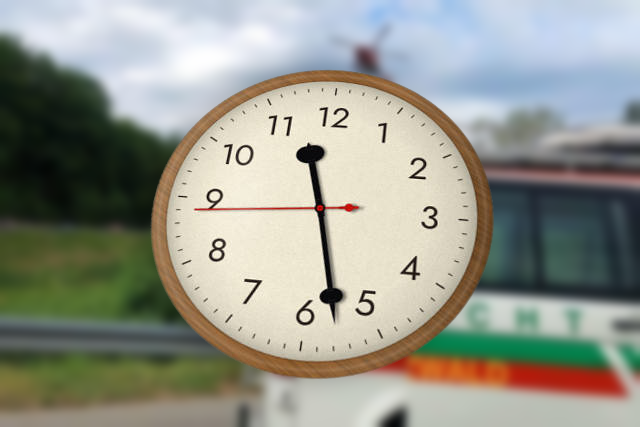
11:27:44
